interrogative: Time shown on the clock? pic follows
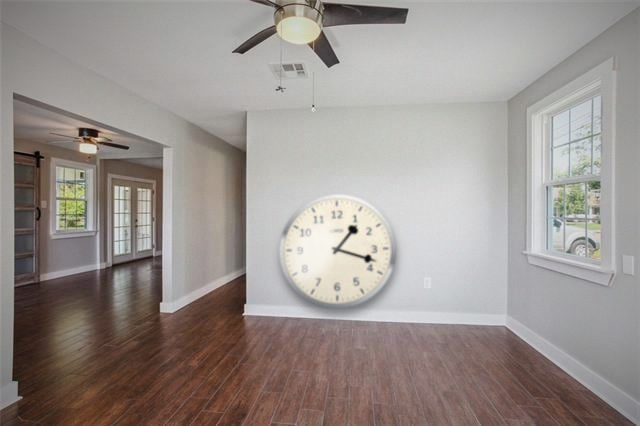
1:18
